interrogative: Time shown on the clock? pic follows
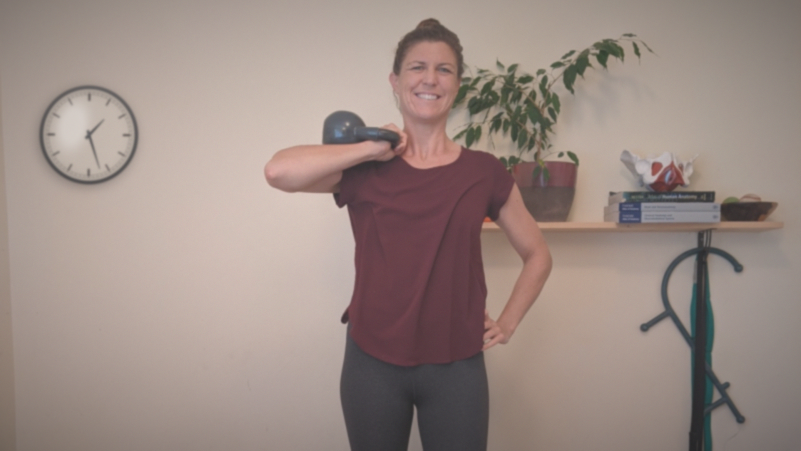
1:27
